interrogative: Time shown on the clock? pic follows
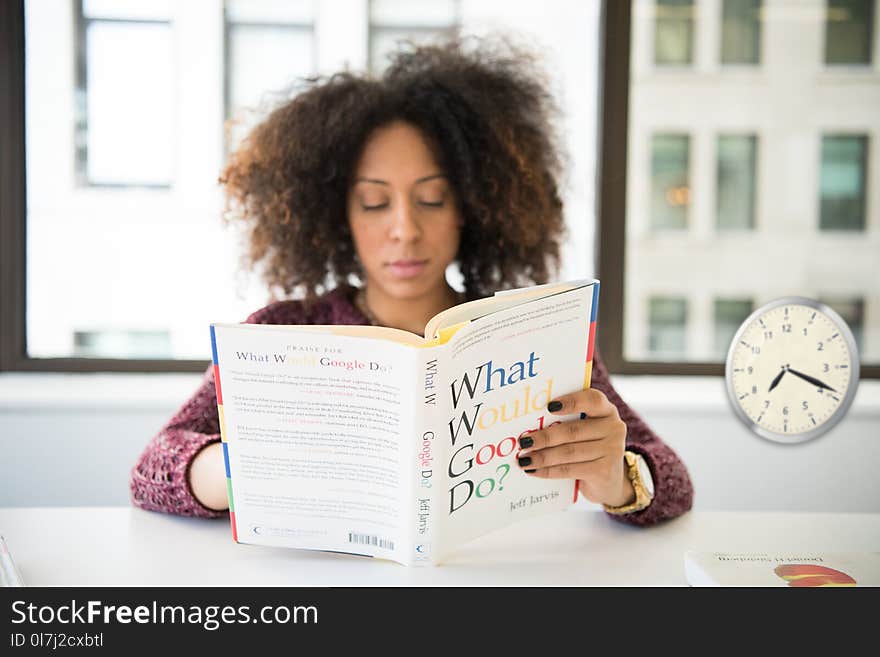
7:19
